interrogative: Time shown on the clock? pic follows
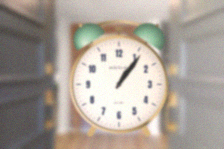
1:06
